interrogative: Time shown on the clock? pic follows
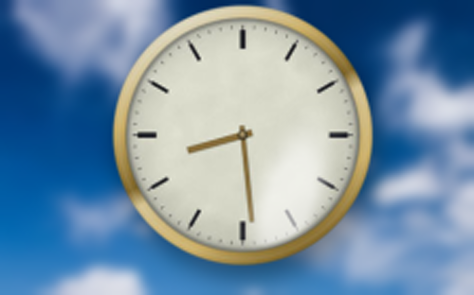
8:29
